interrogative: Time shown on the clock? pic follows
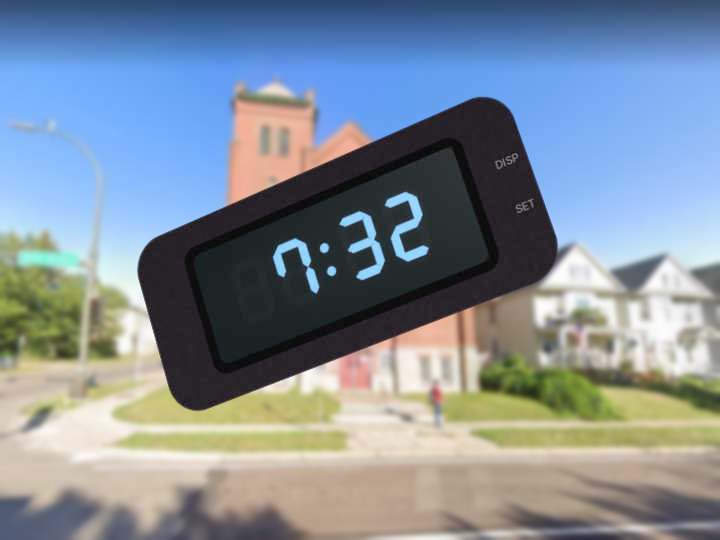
7:32
